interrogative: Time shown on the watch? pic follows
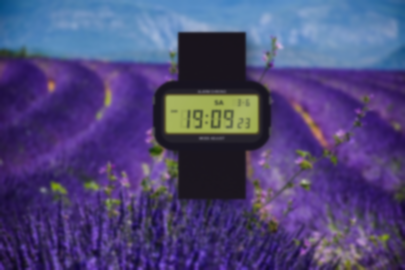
19:09
